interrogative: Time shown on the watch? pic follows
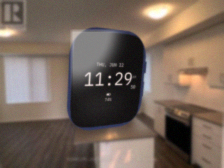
11:29
